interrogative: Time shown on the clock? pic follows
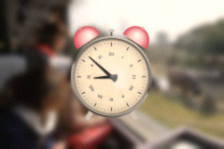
8:52
